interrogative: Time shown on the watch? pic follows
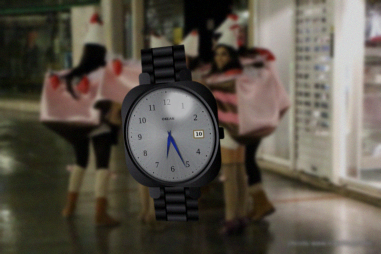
6:26
